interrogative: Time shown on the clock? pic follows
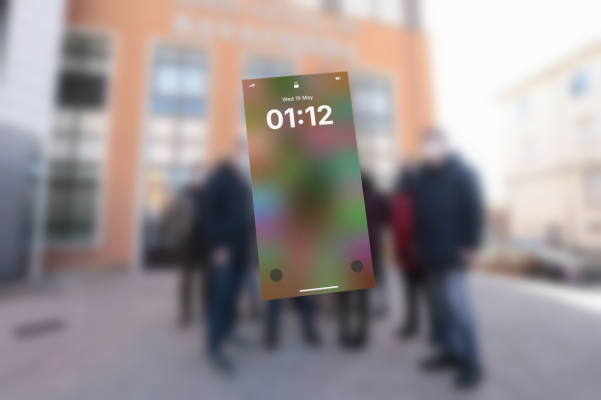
1:12
